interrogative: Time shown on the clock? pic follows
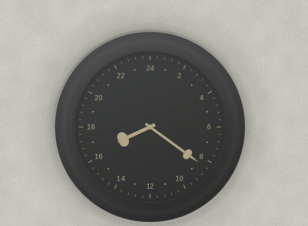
16:21
